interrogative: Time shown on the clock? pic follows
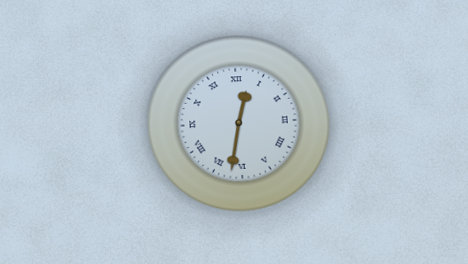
12:32
